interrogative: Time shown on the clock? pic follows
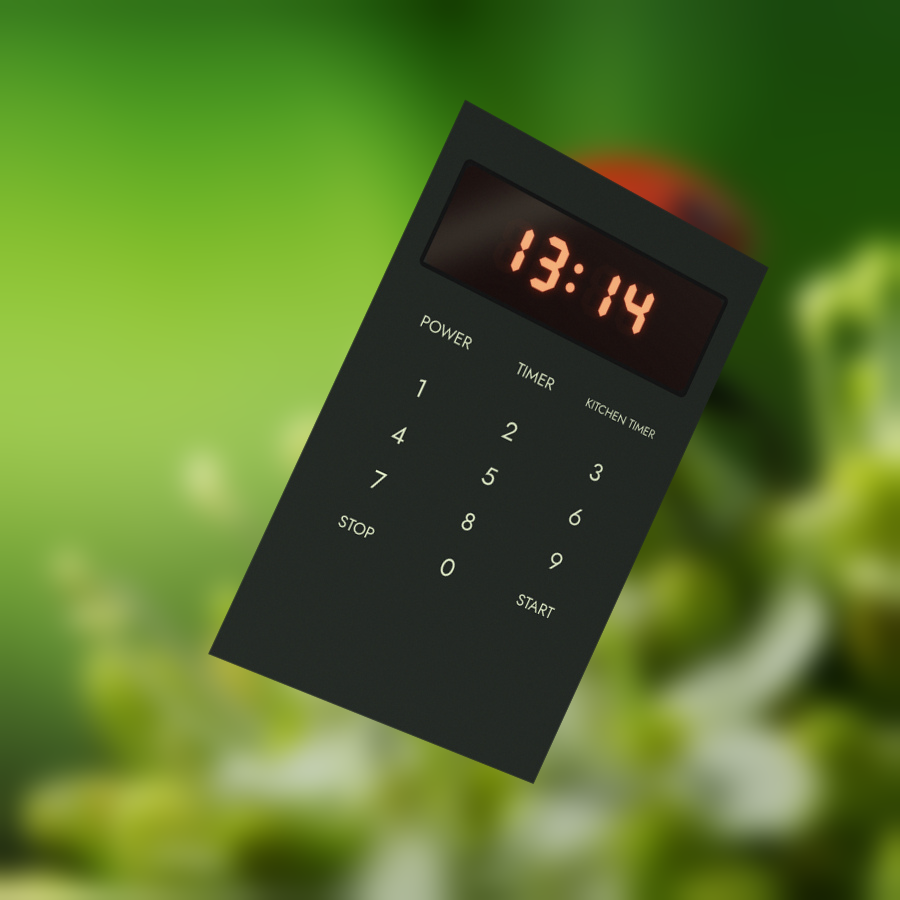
13:14
